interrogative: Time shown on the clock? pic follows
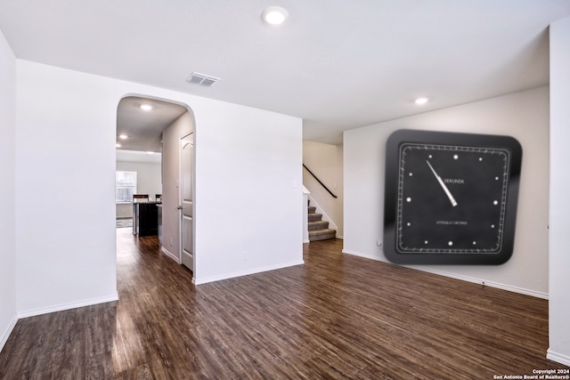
10:54
